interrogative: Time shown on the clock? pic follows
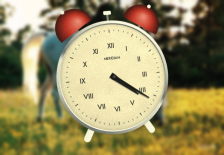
4:21
